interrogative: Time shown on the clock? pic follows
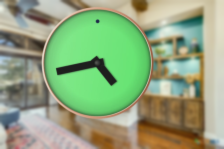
4:43
